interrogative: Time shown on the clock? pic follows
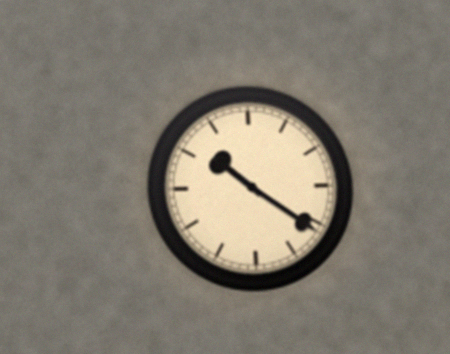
10:21
